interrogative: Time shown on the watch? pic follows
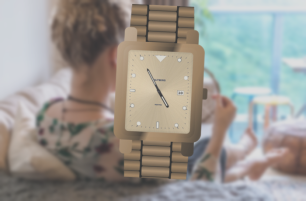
4:55
